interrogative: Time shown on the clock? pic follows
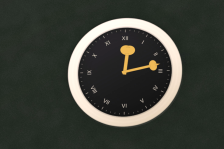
12:13
